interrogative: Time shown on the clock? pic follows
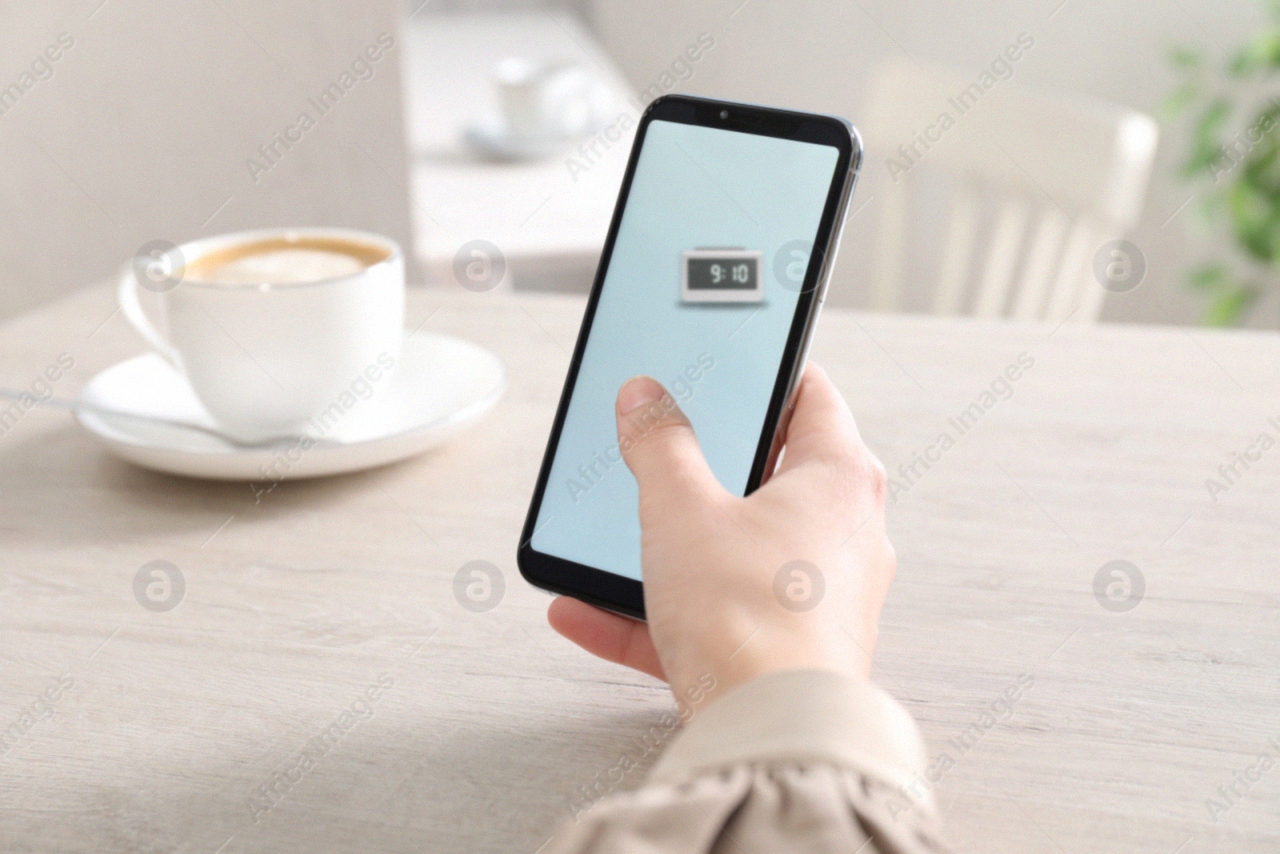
9:10
